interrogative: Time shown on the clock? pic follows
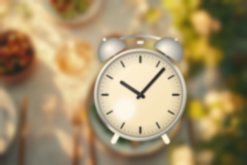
10:07
